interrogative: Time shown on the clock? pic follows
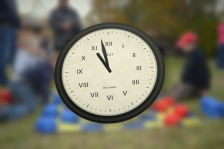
10:58
